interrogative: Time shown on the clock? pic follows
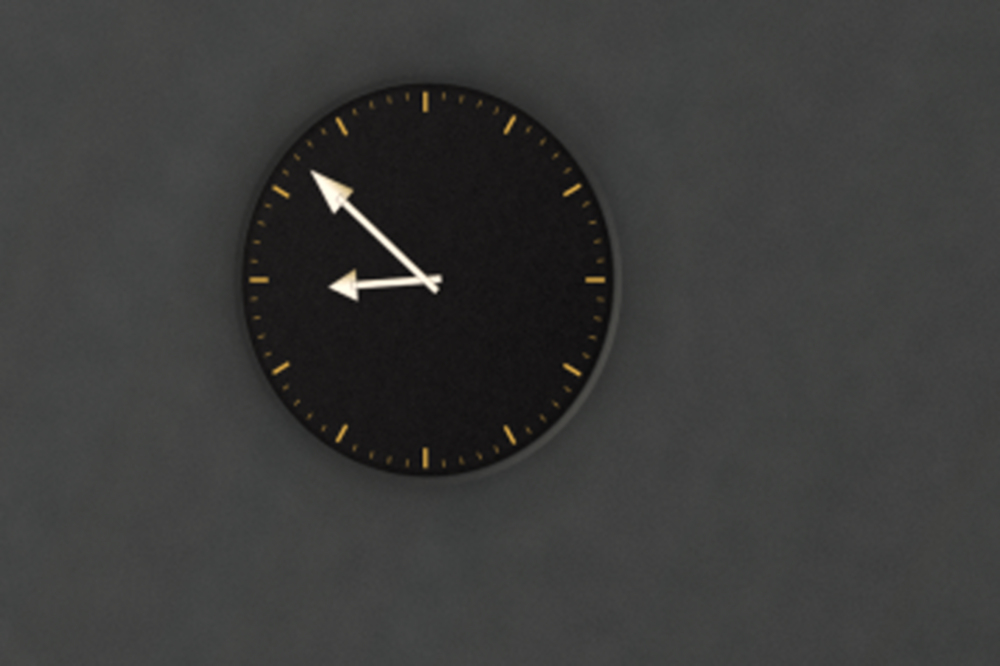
8:52
